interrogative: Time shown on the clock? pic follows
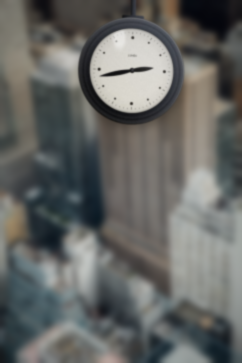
2:43
